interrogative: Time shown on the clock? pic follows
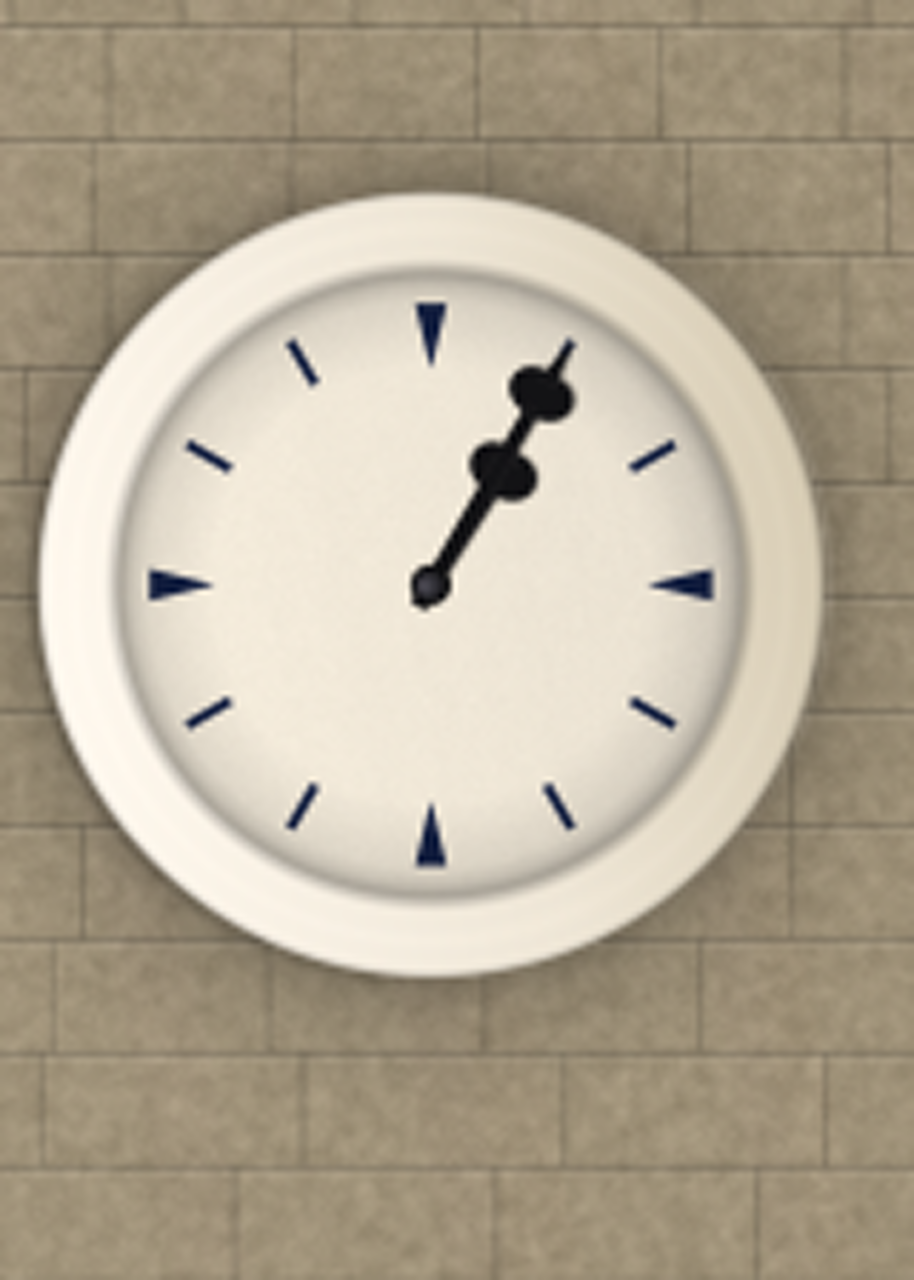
1:05
